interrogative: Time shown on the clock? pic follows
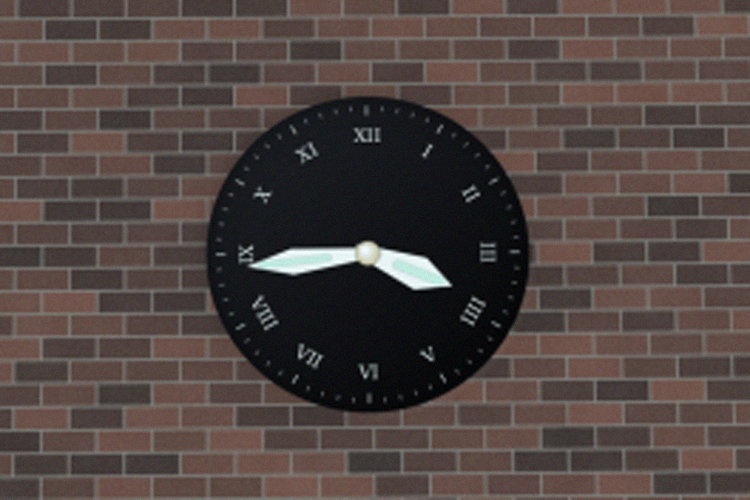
3:44
